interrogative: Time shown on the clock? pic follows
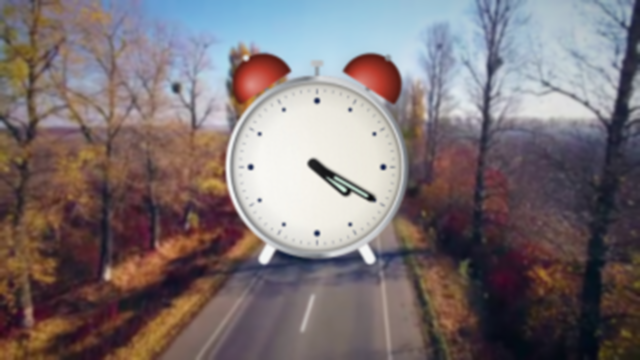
4:20
